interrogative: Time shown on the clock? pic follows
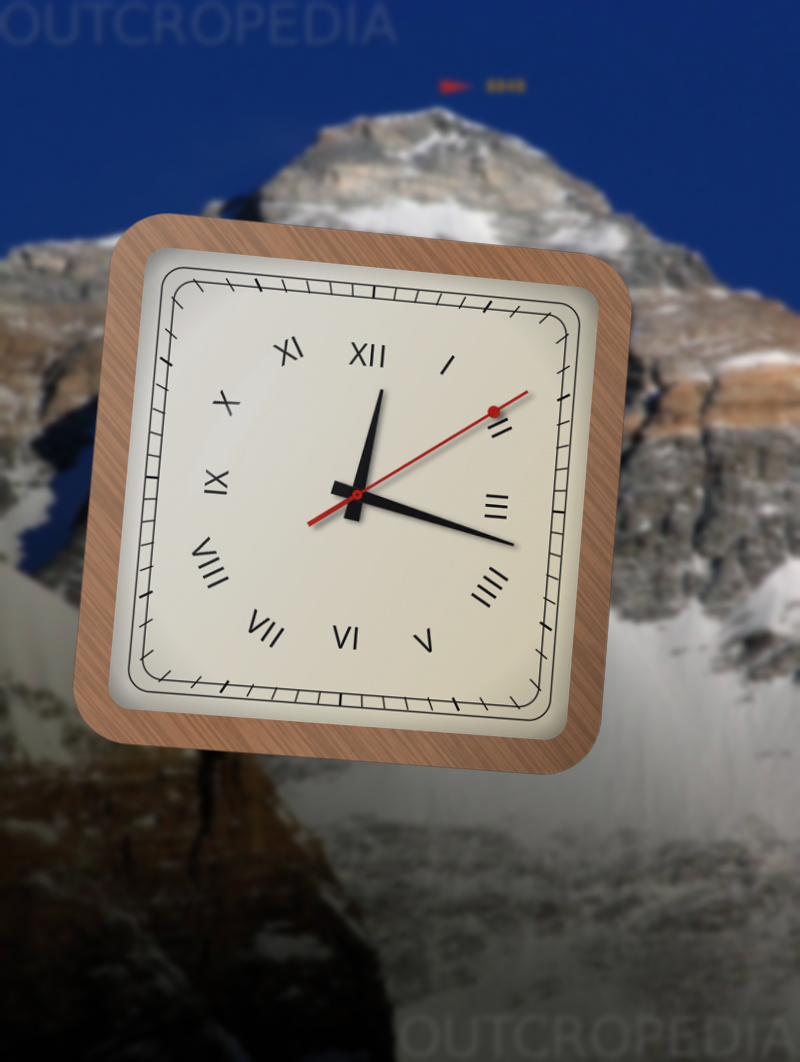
12:17:09
